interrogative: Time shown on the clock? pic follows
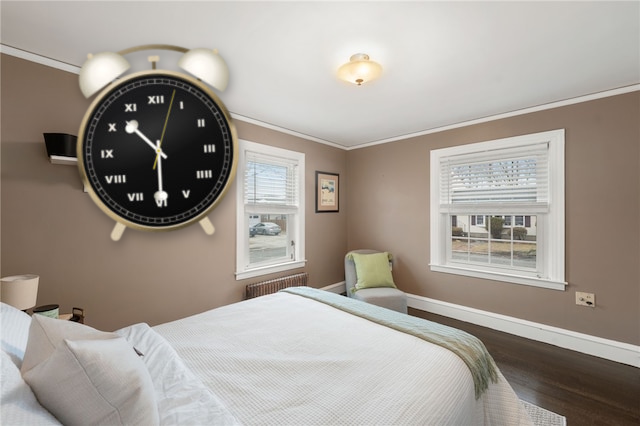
10:30:03
